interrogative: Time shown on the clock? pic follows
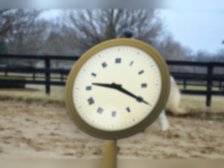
9:20
